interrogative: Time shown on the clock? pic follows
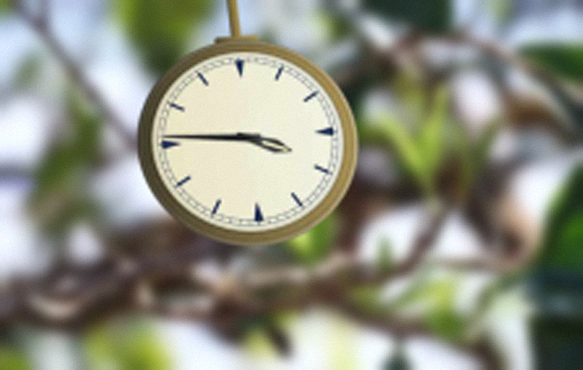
3:46
